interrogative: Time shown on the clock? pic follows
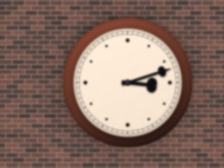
3:12
